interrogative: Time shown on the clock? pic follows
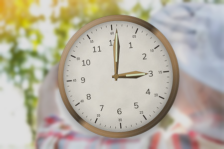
3:01
